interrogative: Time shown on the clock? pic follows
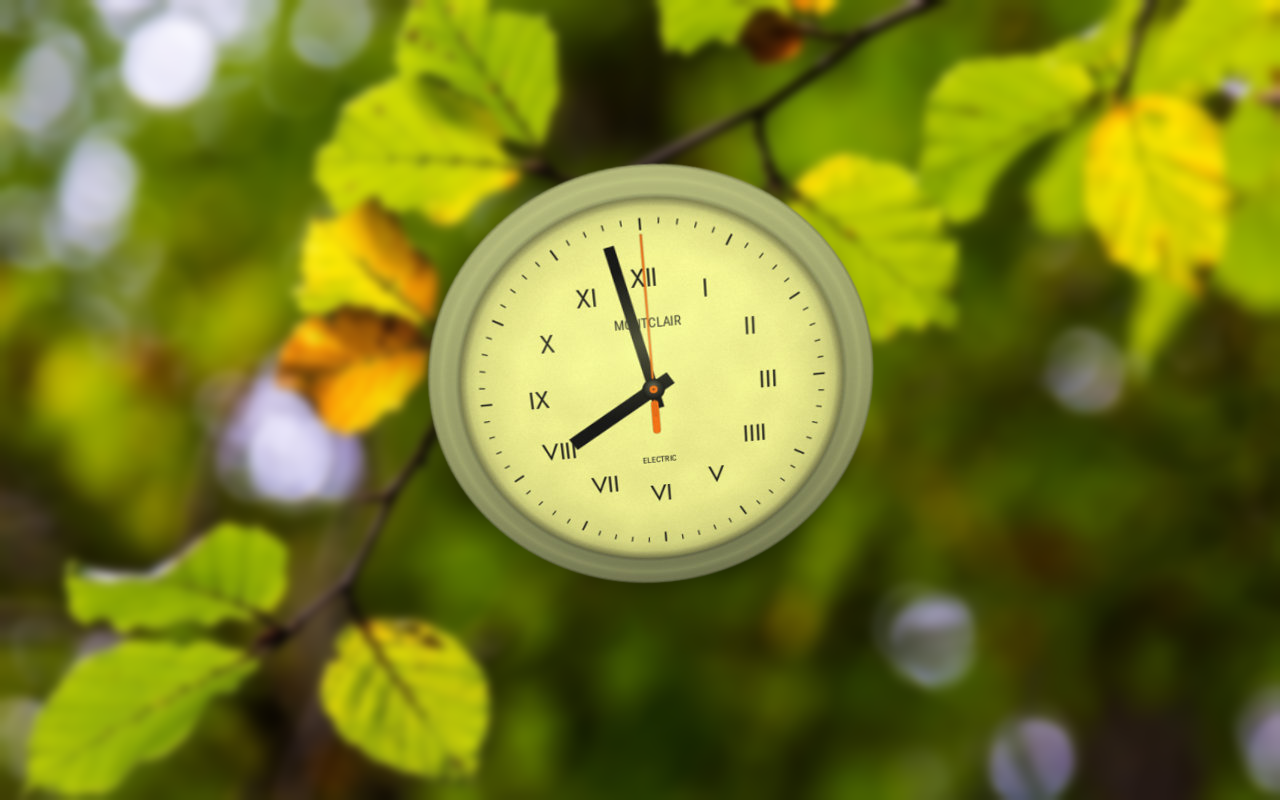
7:58:00
